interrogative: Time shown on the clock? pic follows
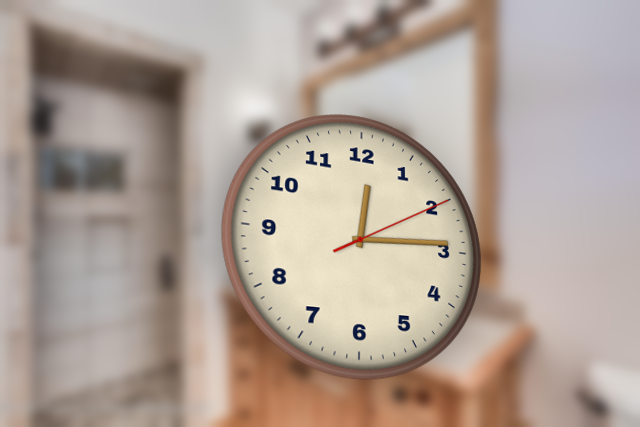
12:14:10
